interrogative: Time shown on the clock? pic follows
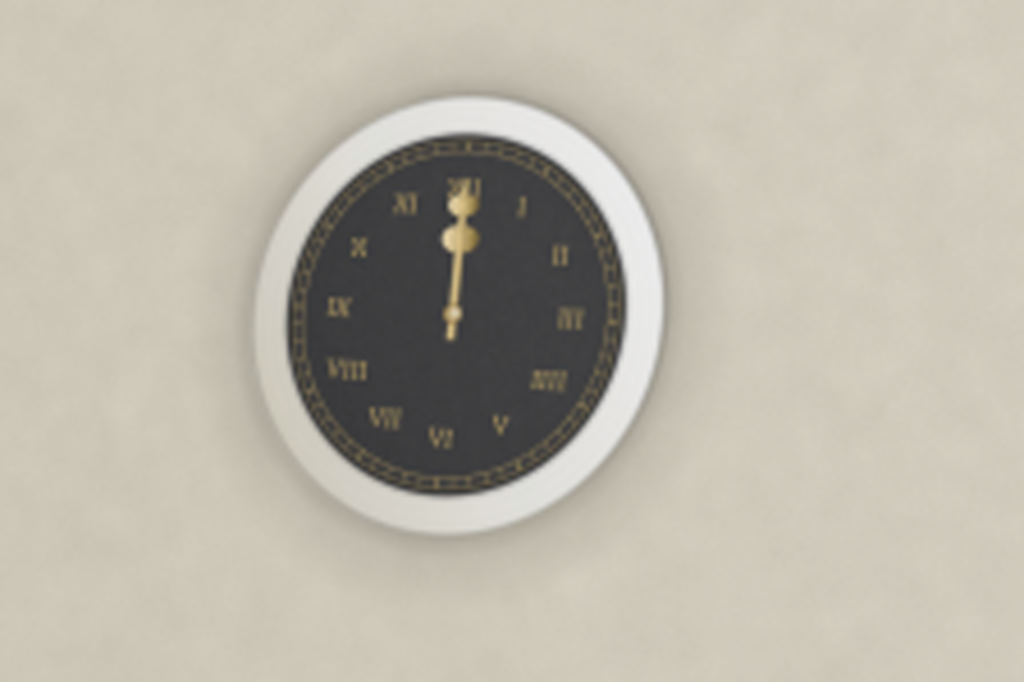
12:00
